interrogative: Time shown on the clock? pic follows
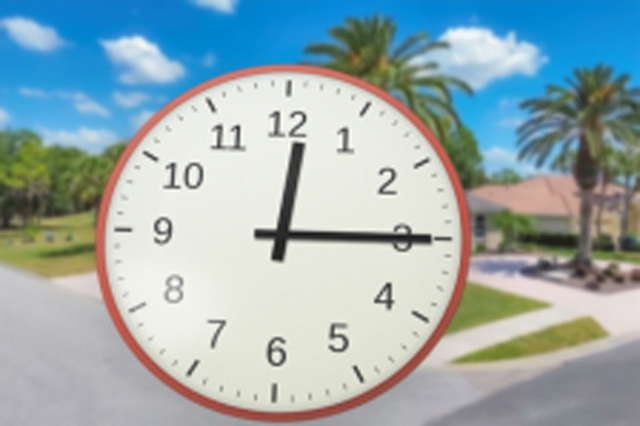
12:15
